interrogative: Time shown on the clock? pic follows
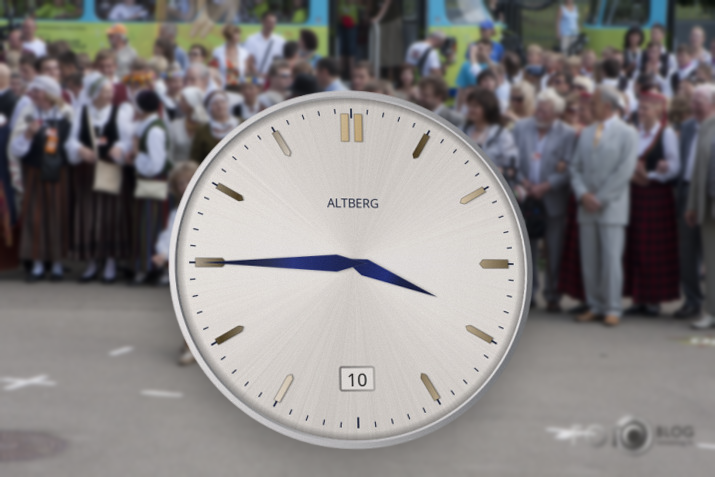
3:45
